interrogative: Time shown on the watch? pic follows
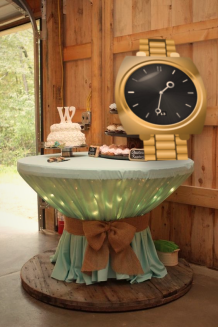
1:32
